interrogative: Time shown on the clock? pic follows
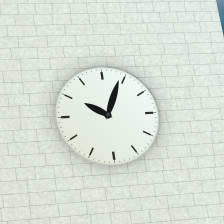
10:04
